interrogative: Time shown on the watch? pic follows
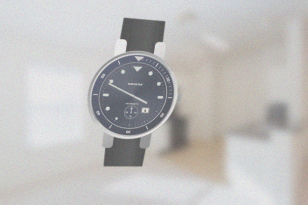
3:49
